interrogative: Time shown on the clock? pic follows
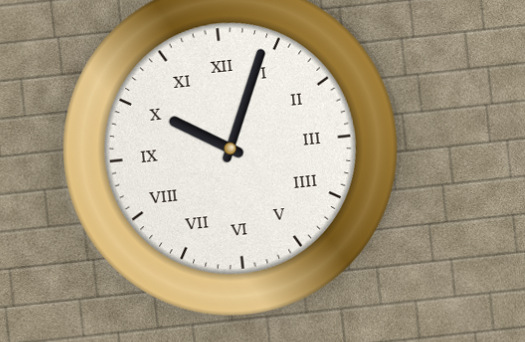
10:04
